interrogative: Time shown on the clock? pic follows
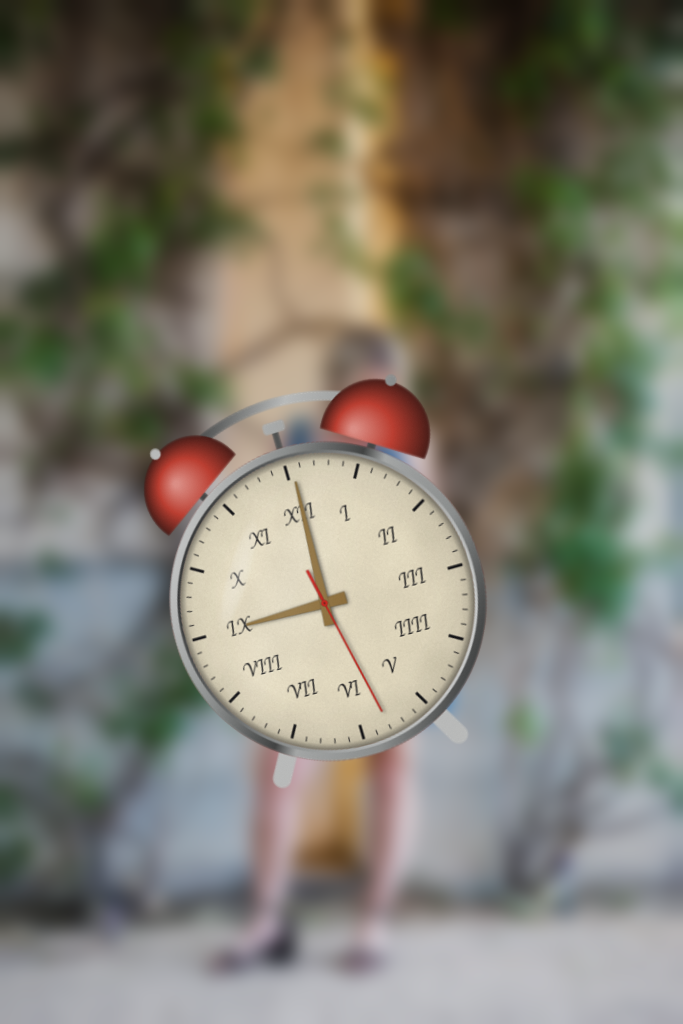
9:00:28
